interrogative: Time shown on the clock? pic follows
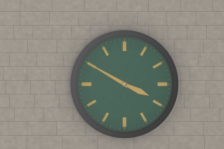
3:50
